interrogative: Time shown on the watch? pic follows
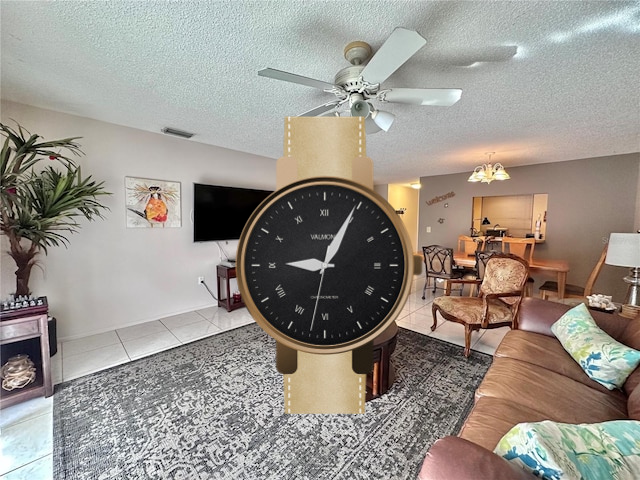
9:04:32
